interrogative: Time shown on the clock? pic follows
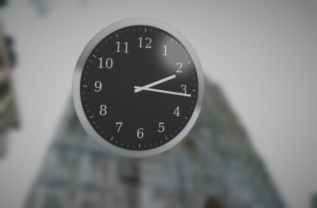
2:16
